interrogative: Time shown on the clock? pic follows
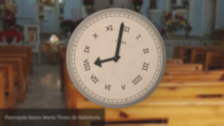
7:59
